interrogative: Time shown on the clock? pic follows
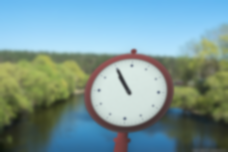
10:55
